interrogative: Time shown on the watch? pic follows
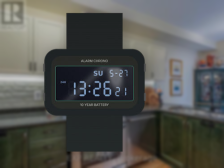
13:26:21
